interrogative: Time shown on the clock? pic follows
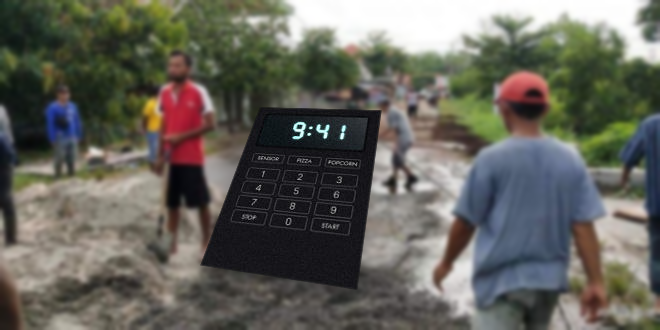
9:41
